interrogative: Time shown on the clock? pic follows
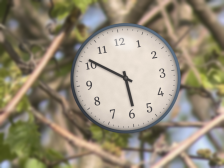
5:51
